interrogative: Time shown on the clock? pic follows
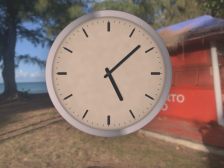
5:08
